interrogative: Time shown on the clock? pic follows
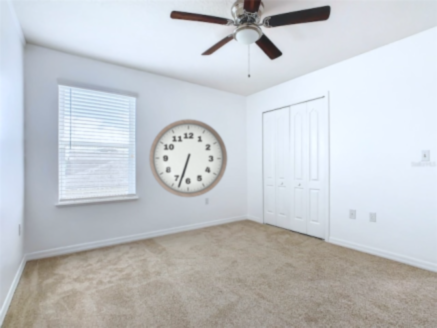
6:33
